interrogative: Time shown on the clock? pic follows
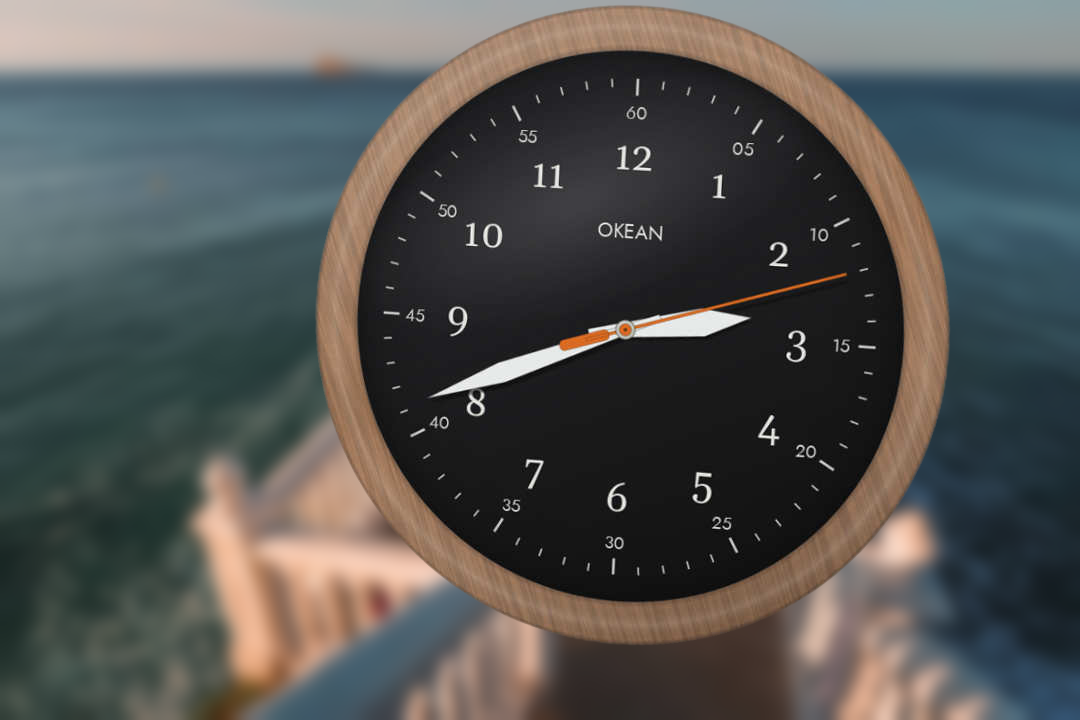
2:41:12
